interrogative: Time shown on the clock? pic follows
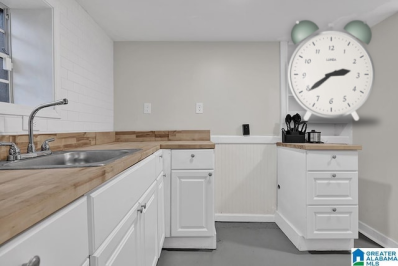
2:39
